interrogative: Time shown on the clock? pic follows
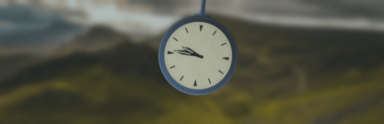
9:46
